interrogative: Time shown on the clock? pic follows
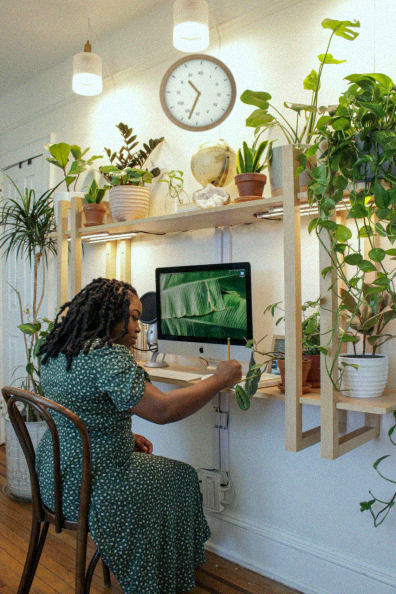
10:33
